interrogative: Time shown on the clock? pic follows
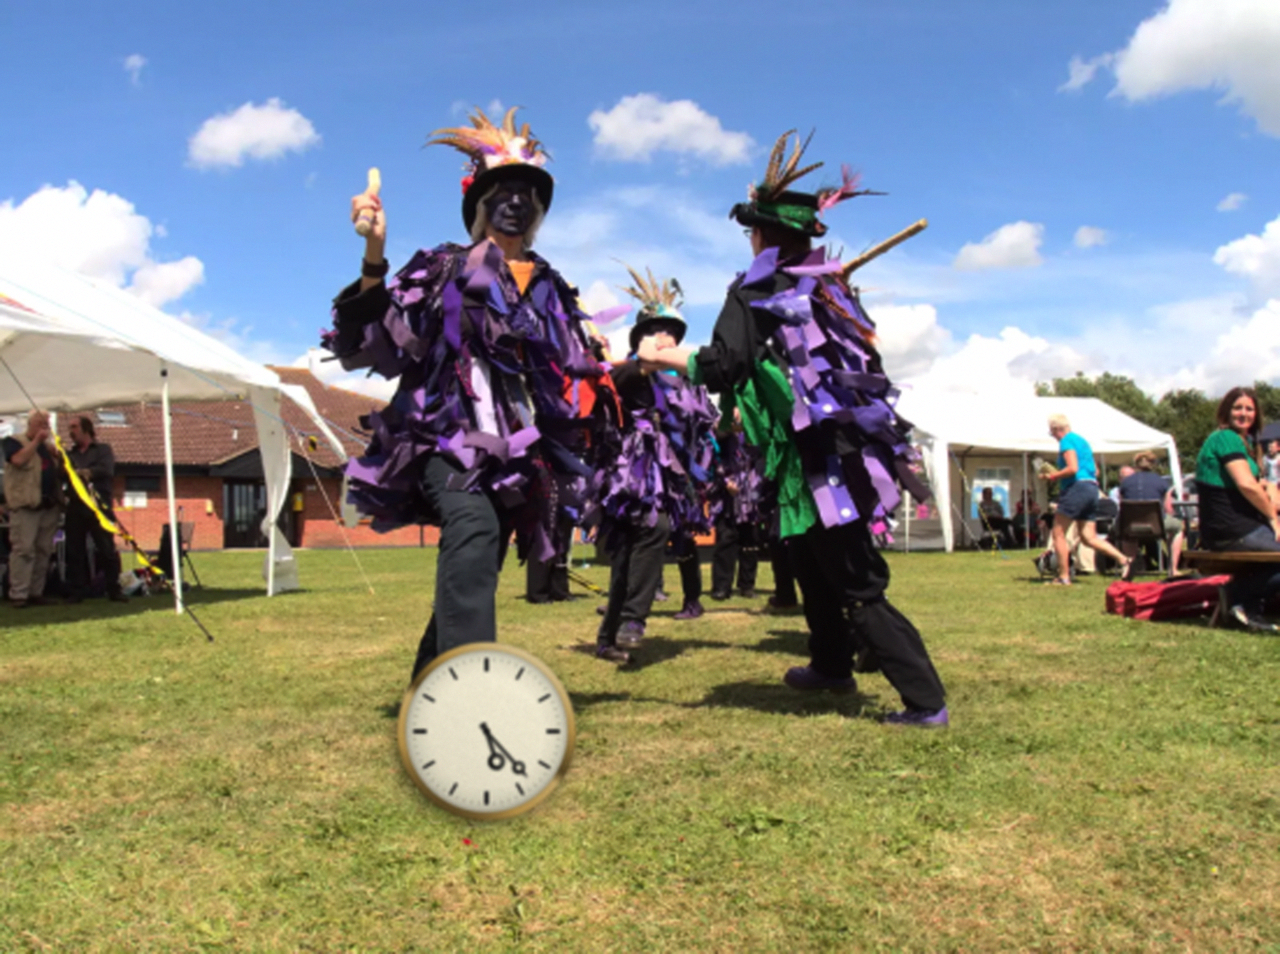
5:23
